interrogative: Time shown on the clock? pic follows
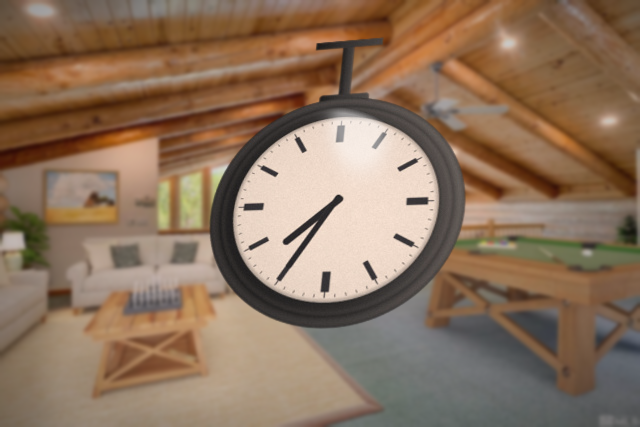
7:35
